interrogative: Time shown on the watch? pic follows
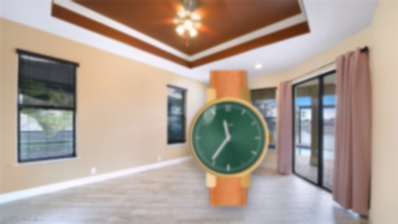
11:36
